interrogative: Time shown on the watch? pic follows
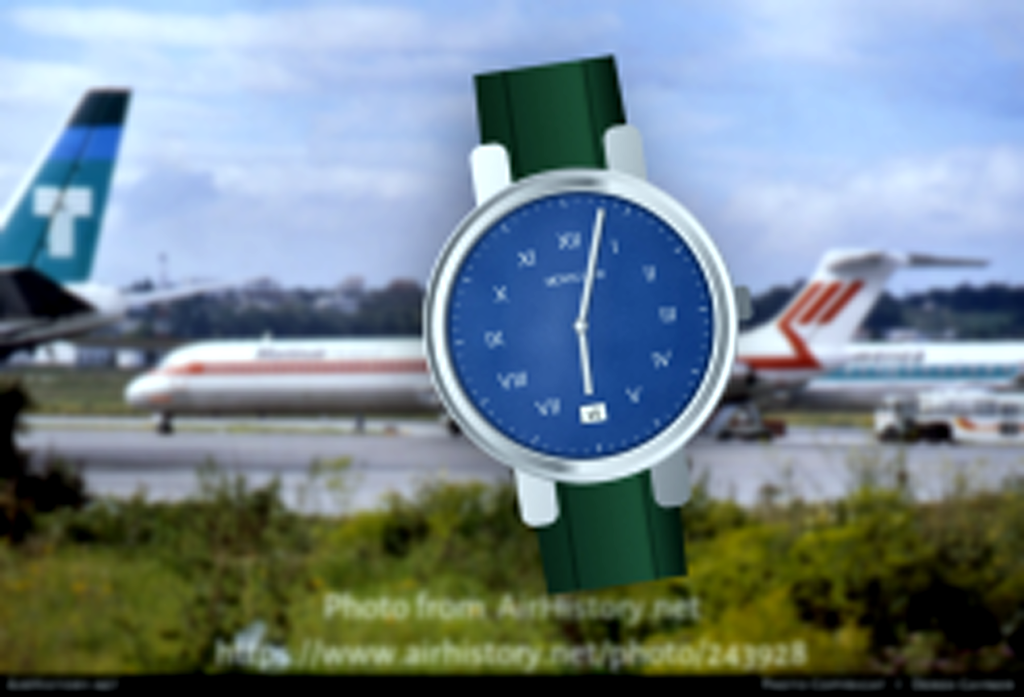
6:03
